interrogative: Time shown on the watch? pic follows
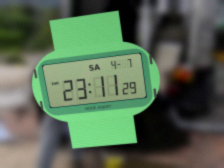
23:11:29
